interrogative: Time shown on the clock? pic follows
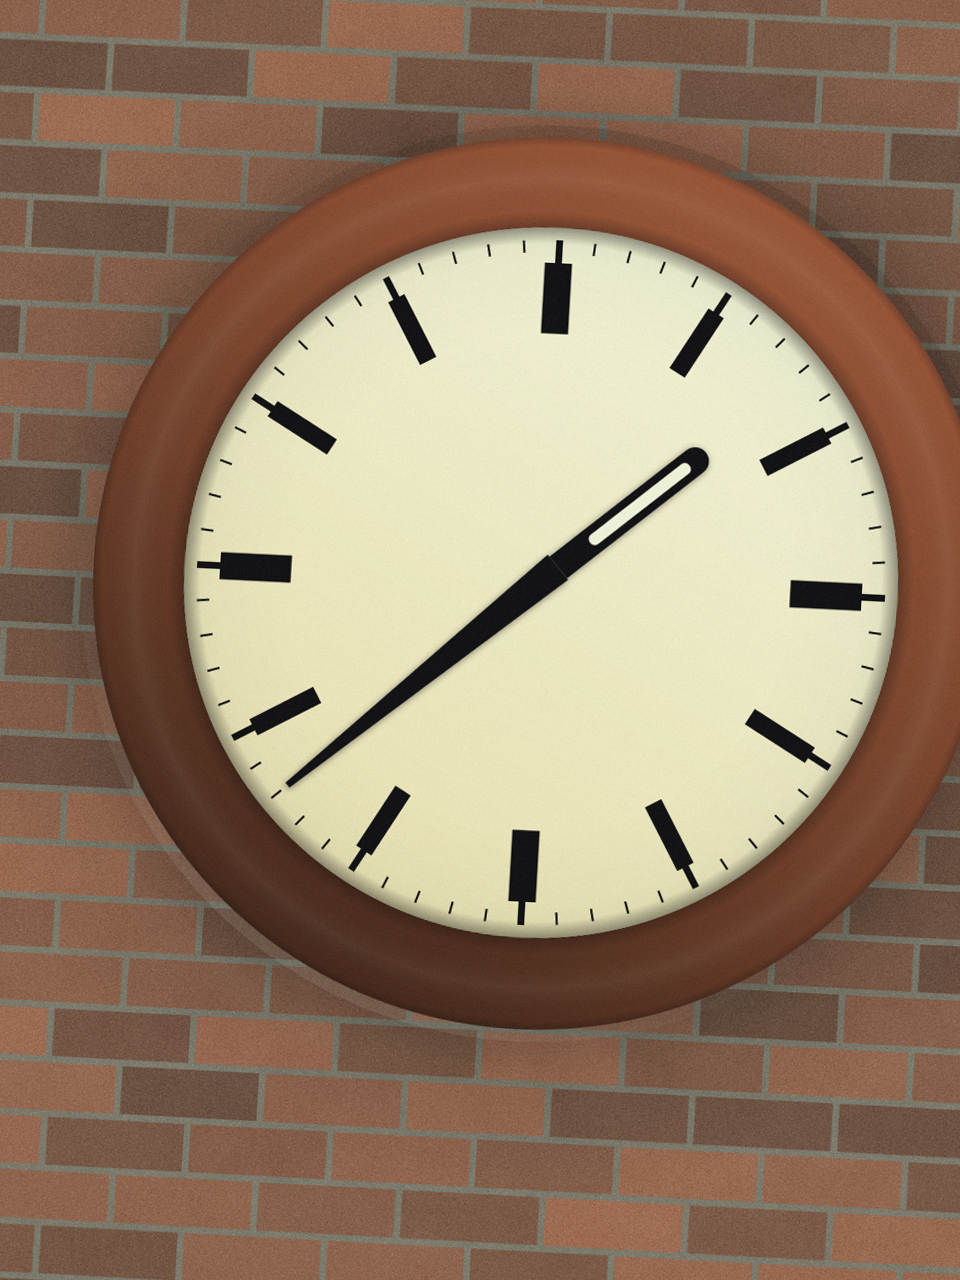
1:38
